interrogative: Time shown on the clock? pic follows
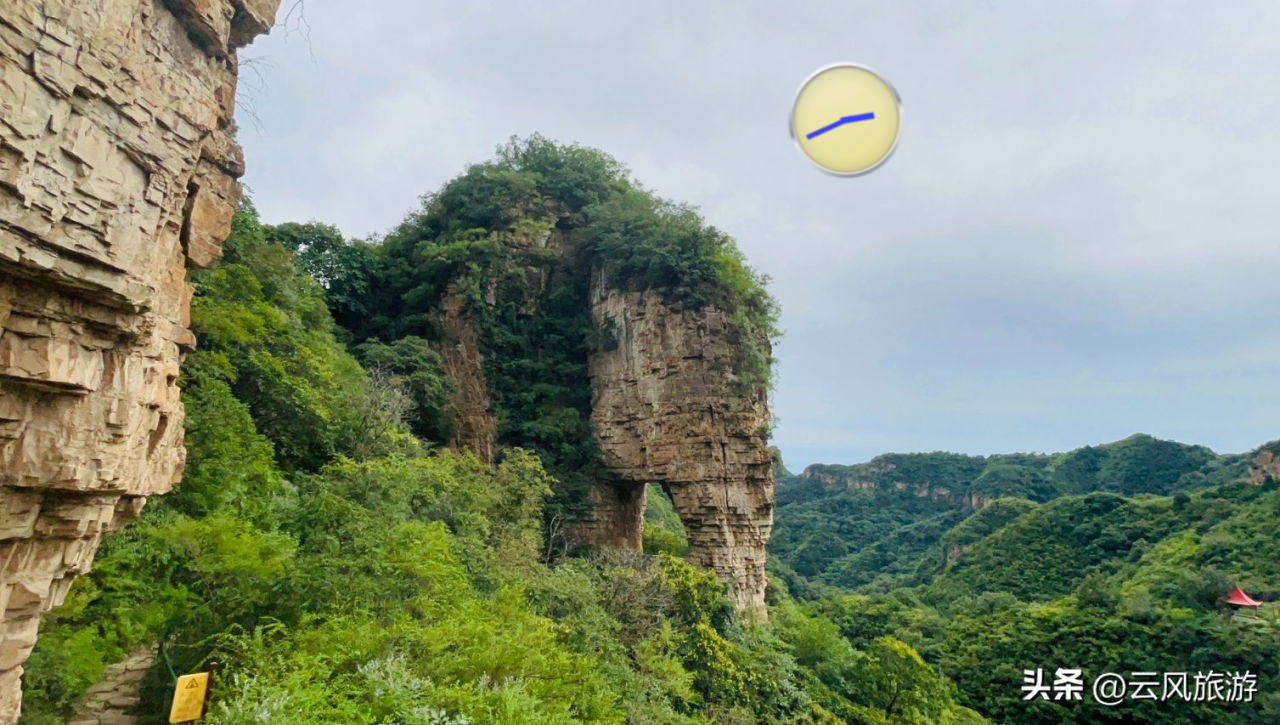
2:41
